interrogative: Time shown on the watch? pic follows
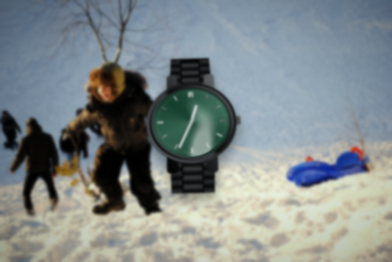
12:34
